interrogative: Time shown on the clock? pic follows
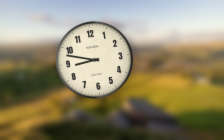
8:48
